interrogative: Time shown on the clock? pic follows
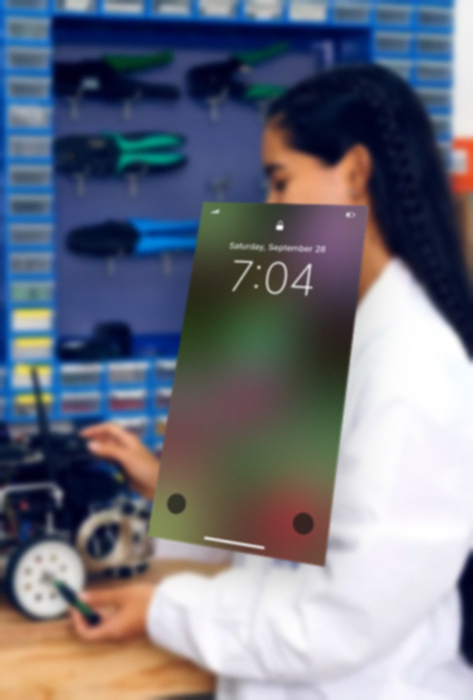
7:04
